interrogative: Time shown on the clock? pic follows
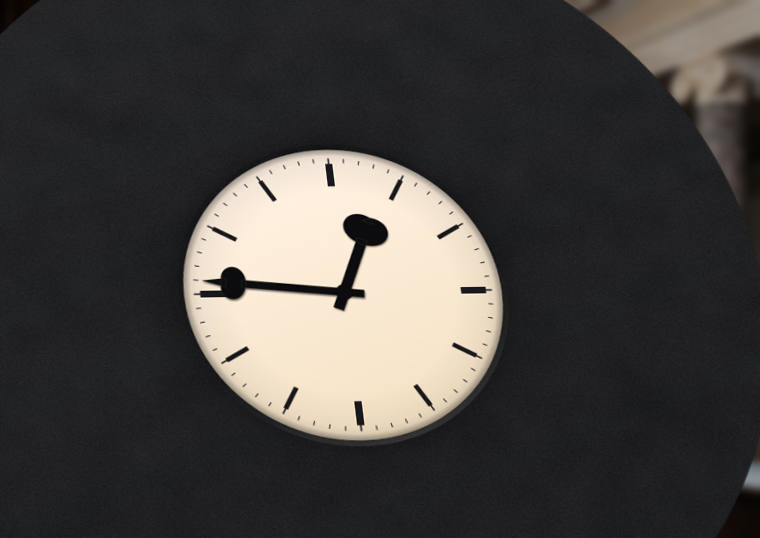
12:46
